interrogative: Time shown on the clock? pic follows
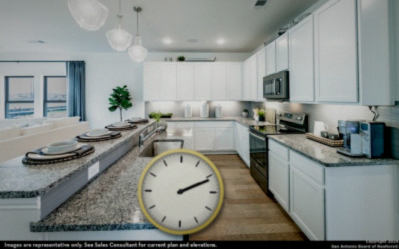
2:11
